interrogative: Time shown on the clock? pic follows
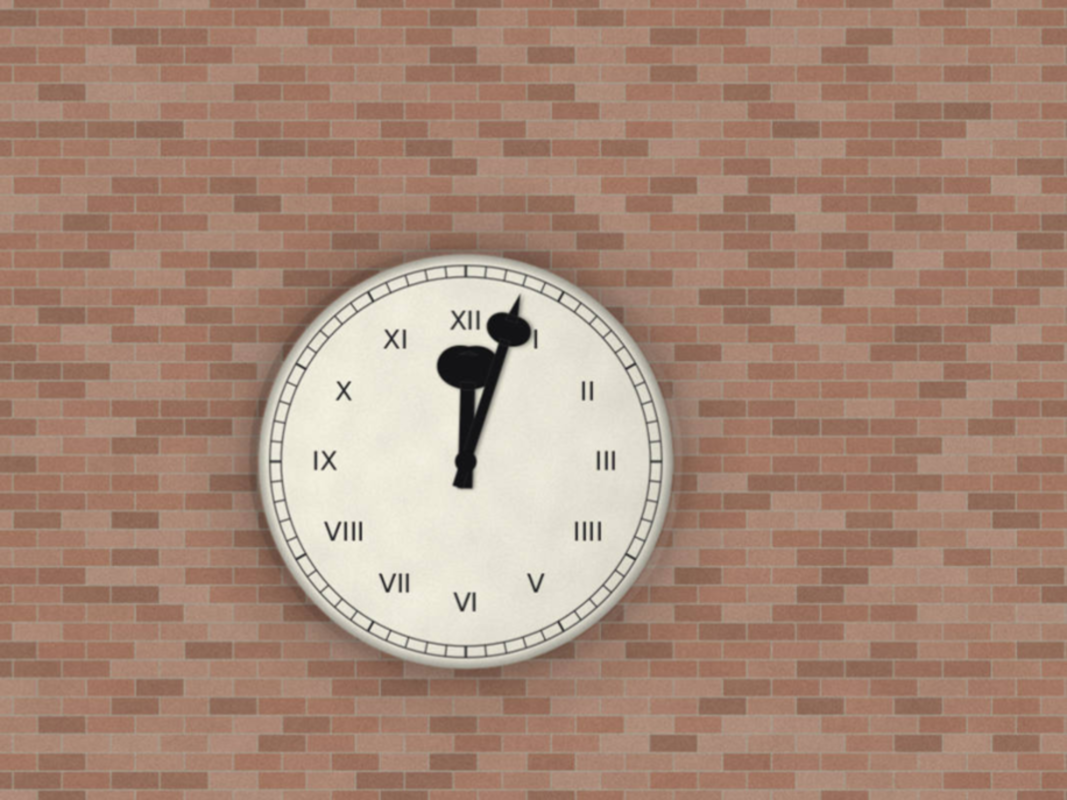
12:03
